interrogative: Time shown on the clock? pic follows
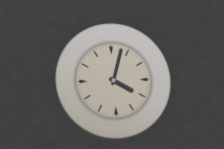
4:03
